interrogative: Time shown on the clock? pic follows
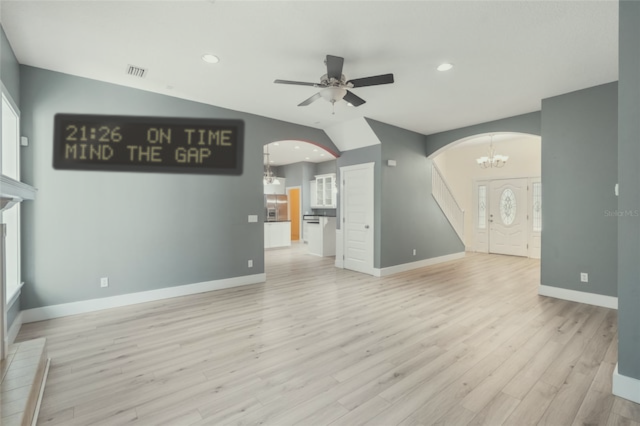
21:26
